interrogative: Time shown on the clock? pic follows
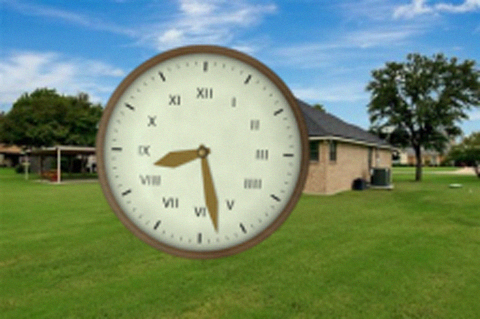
8:28
